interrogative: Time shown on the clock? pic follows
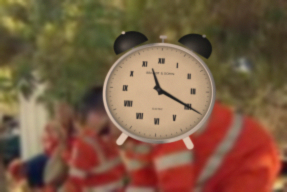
11:20
